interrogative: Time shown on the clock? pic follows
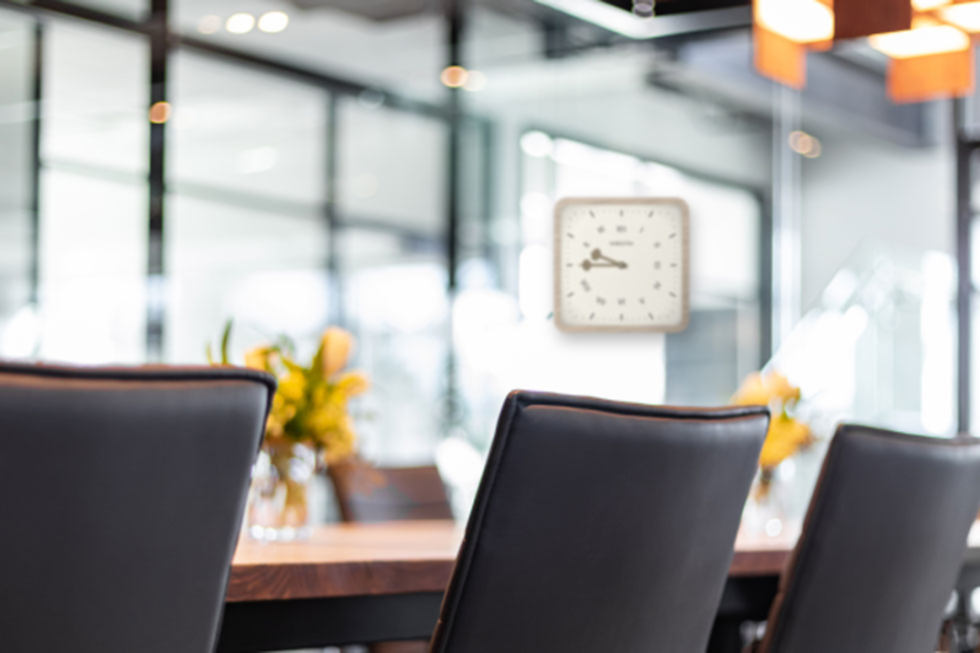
9:45
